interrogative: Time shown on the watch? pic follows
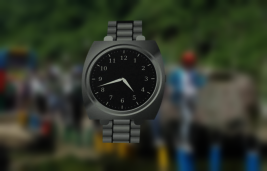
4:42
